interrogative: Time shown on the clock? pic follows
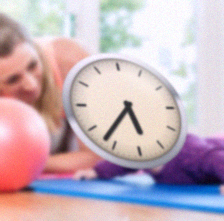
5:37
